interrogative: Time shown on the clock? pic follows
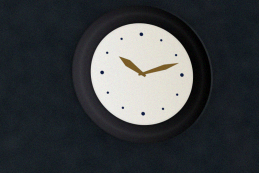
10:12
